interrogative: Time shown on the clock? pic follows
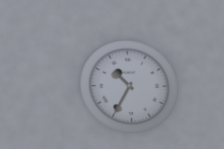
10:35
